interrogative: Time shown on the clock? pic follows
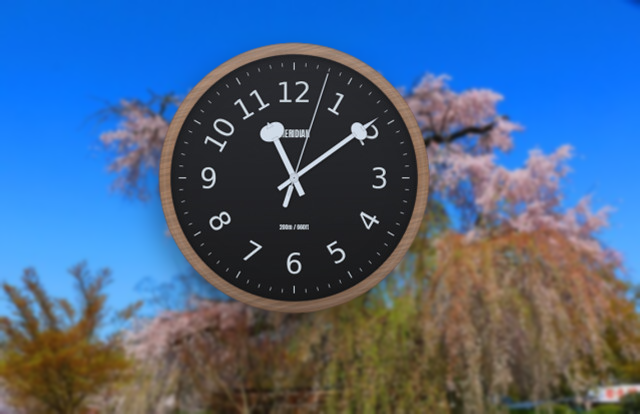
11:09:03
